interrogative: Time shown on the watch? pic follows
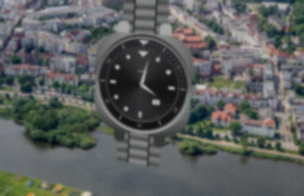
4:02
